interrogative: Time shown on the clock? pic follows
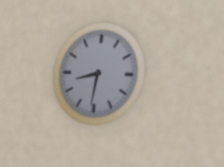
8:31
